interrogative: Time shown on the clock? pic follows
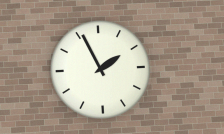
1:56
